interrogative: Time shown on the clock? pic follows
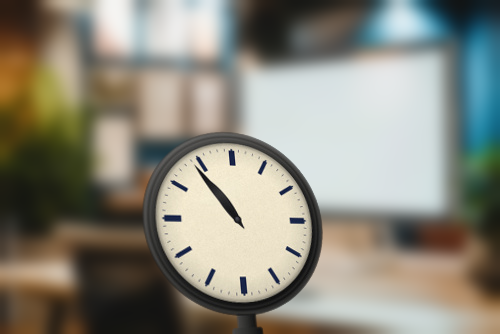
10:54
